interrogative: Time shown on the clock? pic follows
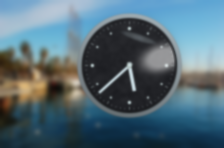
5:38
